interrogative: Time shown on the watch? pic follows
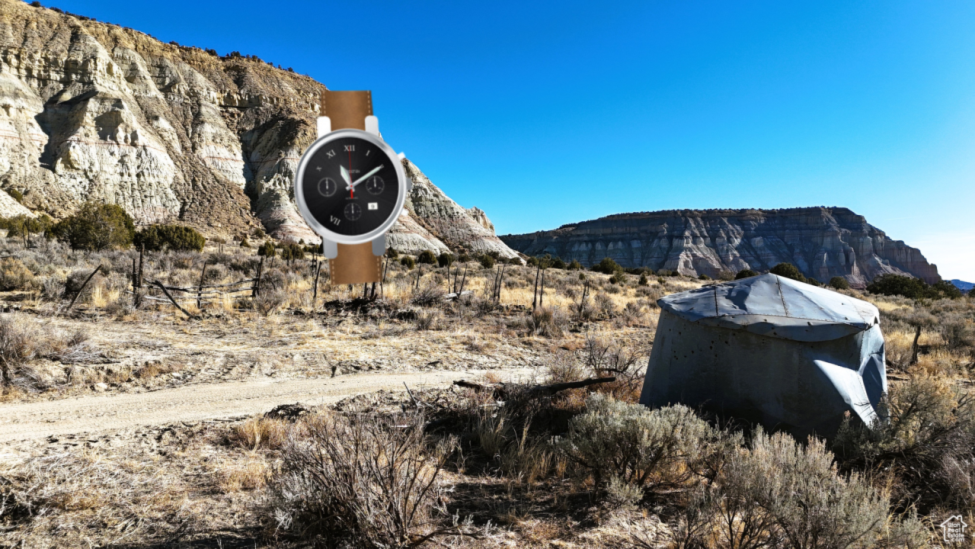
11:10
